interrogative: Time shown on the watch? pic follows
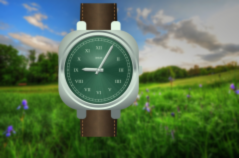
9:05
